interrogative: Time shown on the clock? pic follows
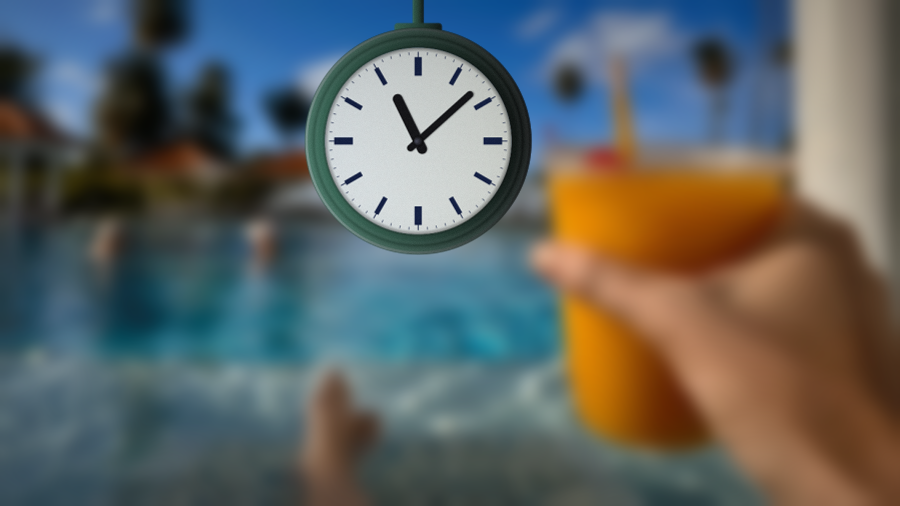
11:08
